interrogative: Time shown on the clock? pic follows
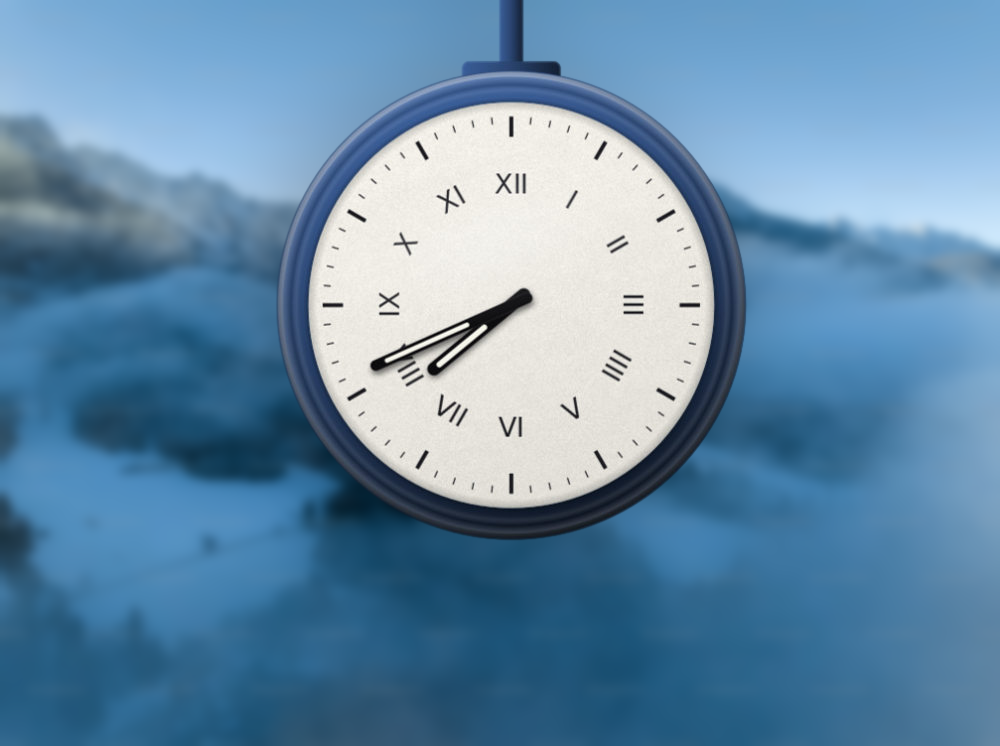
7:41
